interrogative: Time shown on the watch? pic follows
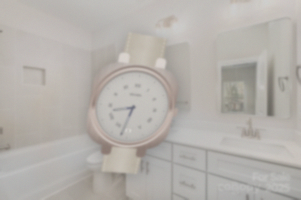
8:32
